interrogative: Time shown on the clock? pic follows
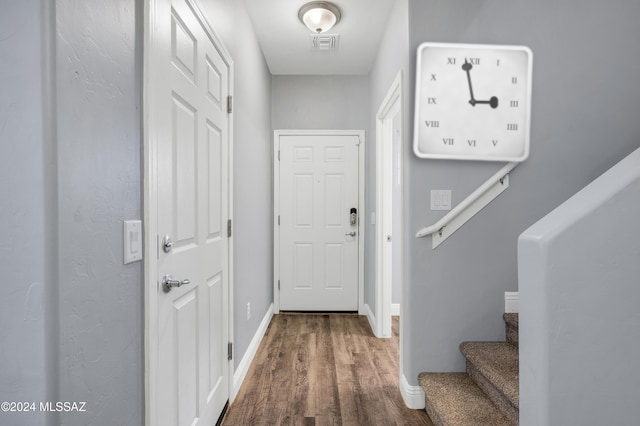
2:58
